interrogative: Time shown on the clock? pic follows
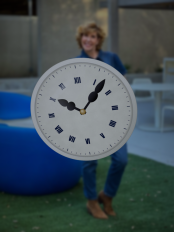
10:07
